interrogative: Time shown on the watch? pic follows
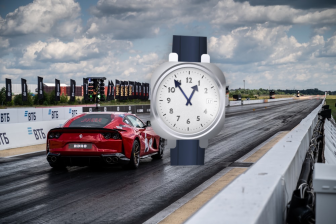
12:54
